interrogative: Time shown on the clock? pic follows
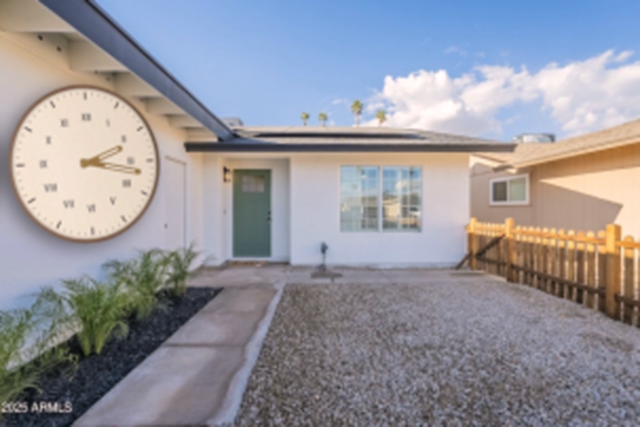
2:17
